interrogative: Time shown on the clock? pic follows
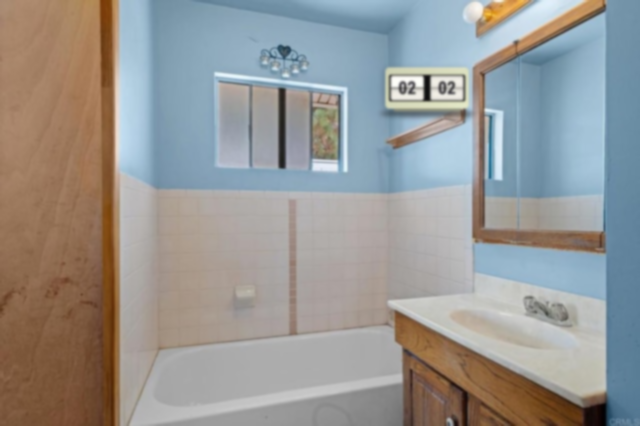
2:02
